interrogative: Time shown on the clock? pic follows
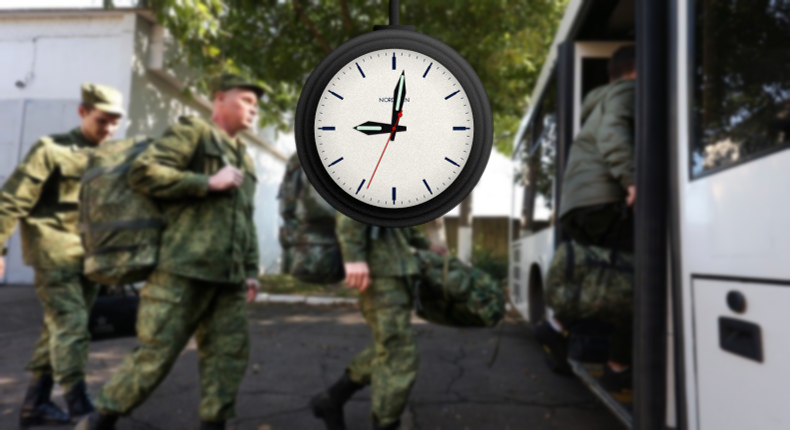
9:01:34
